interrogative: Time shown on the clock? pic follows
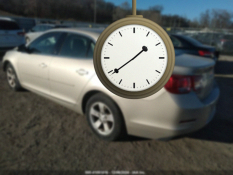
1:39
